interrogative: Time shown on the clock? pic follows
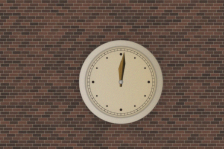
12:01
